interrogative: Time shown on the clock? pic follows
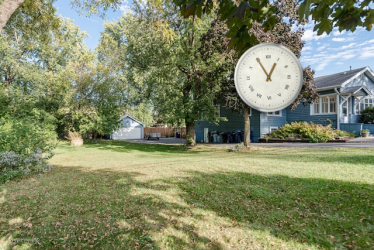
12:55
